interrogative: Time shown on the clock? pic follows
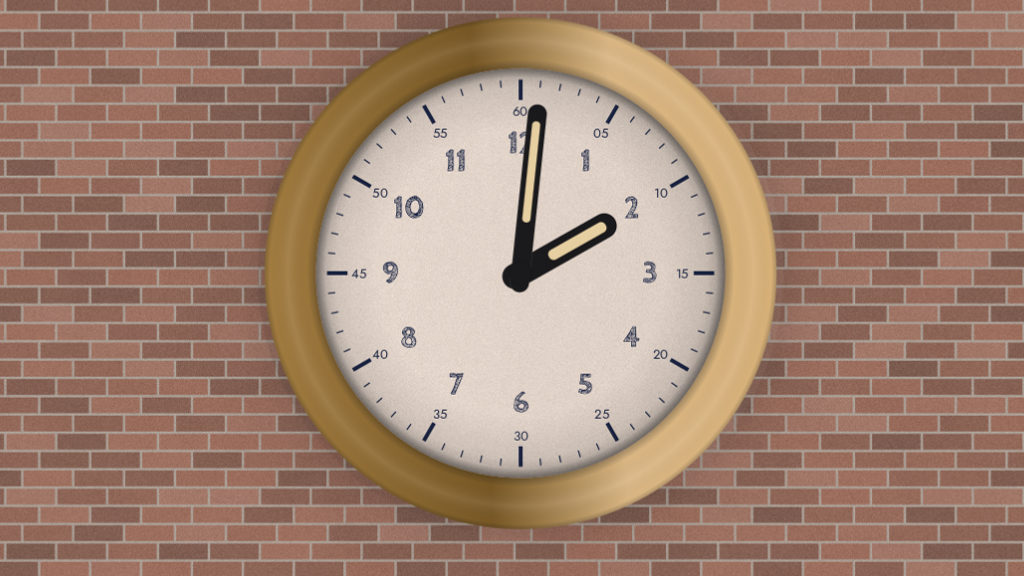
2:01
